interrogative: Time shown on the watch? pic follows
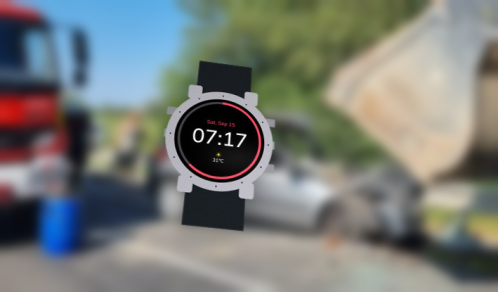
7:17
